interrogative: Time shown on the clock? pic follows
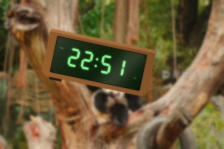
22:51
